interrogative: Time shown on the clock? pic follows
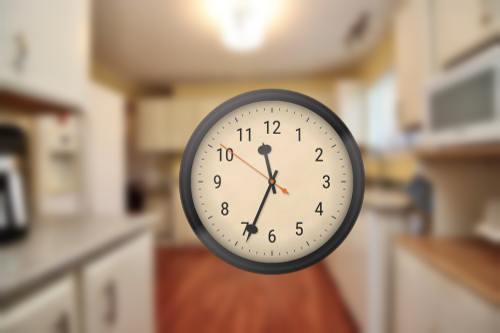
11:33:51
